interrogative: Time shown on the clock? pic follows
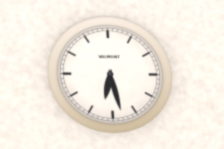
6:28
